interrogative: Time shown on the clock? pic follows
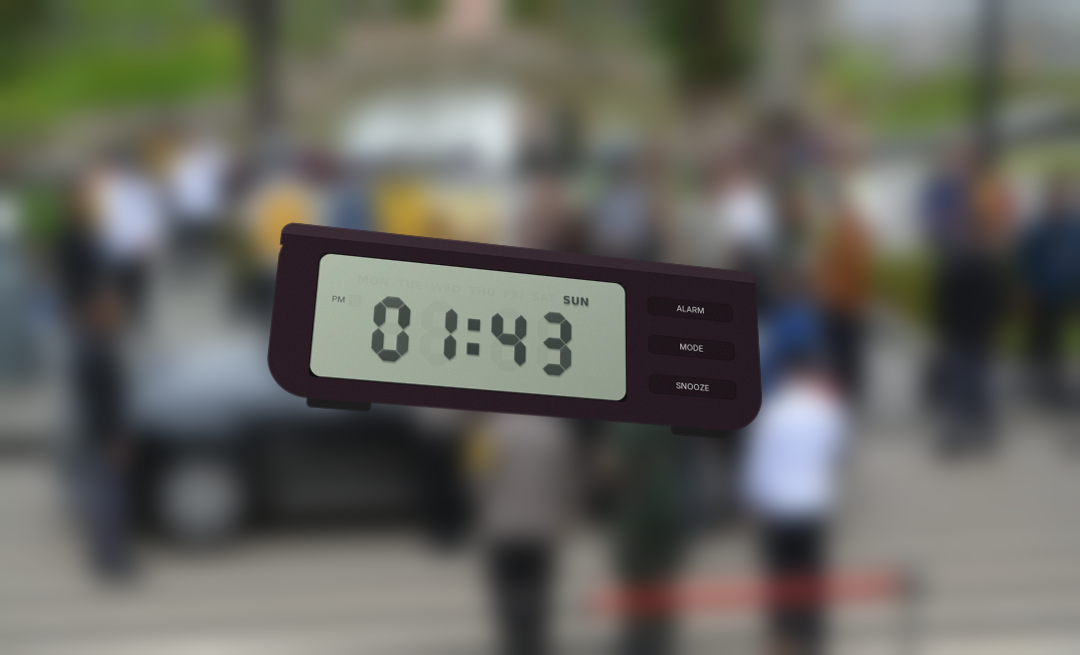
1:43
